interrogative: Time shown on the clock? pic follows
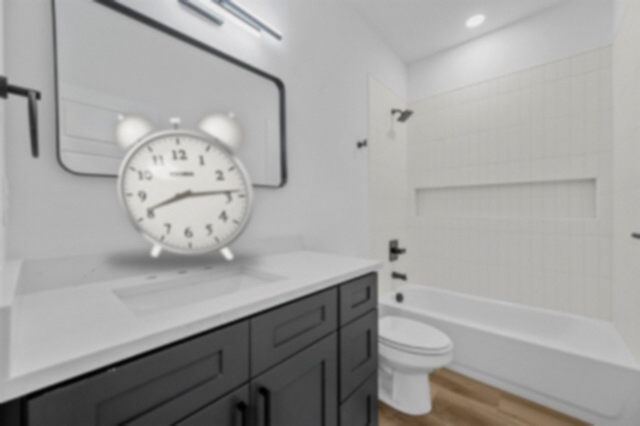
8:14
